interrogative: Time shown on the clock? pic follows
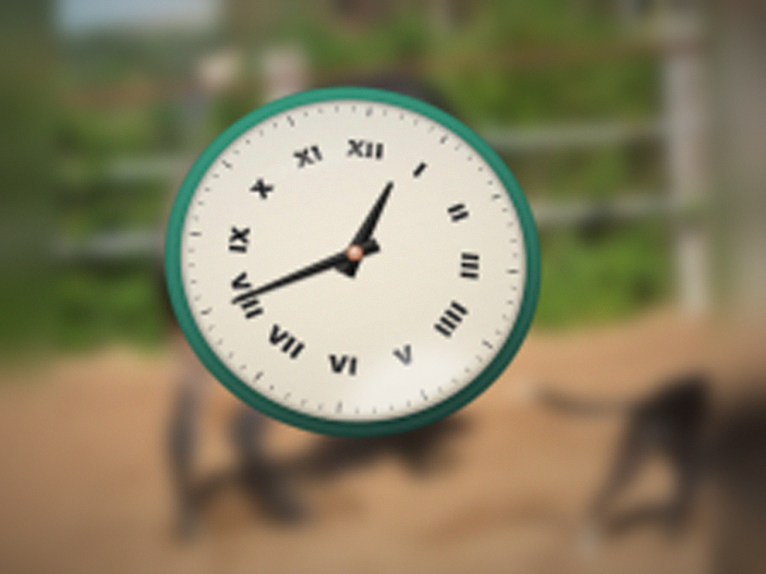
12:40
